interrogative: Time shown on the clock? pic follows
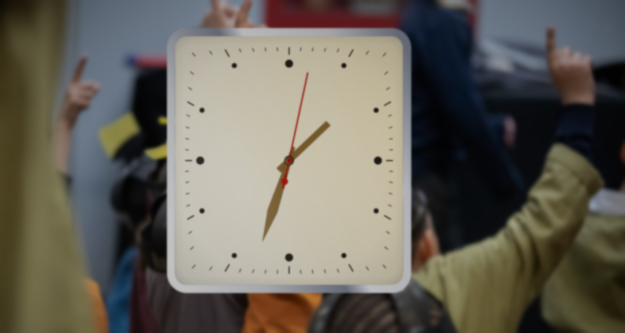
1:33:02
